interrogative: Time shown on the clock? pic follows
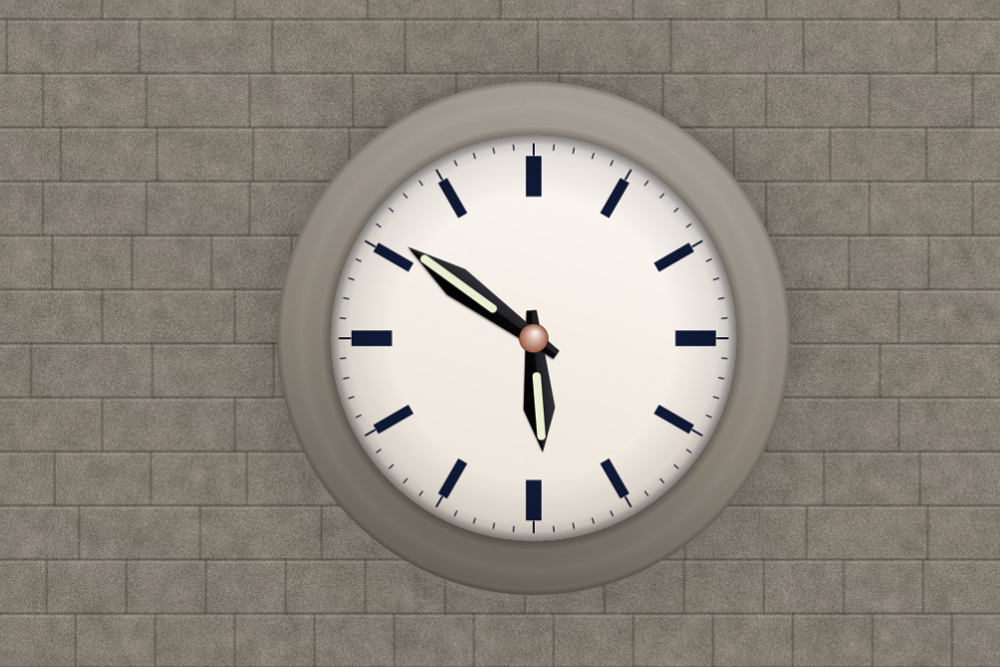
5:51
